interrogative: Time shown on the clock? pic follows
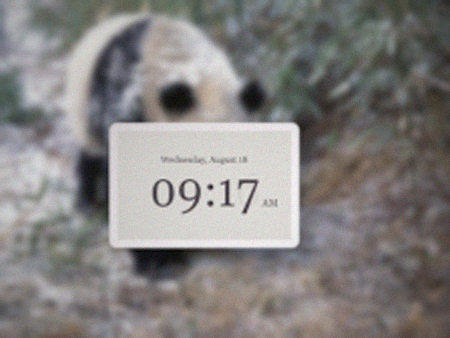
9:17
